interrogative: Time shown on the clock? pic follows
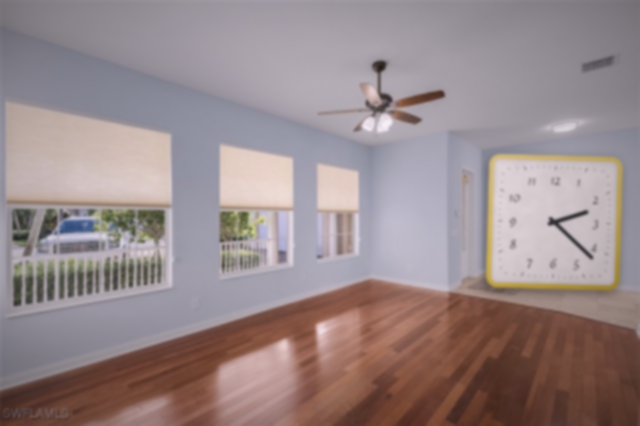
2:22
